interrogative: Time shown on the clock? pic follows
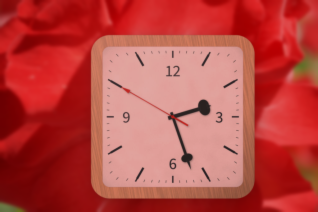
2:26:50
